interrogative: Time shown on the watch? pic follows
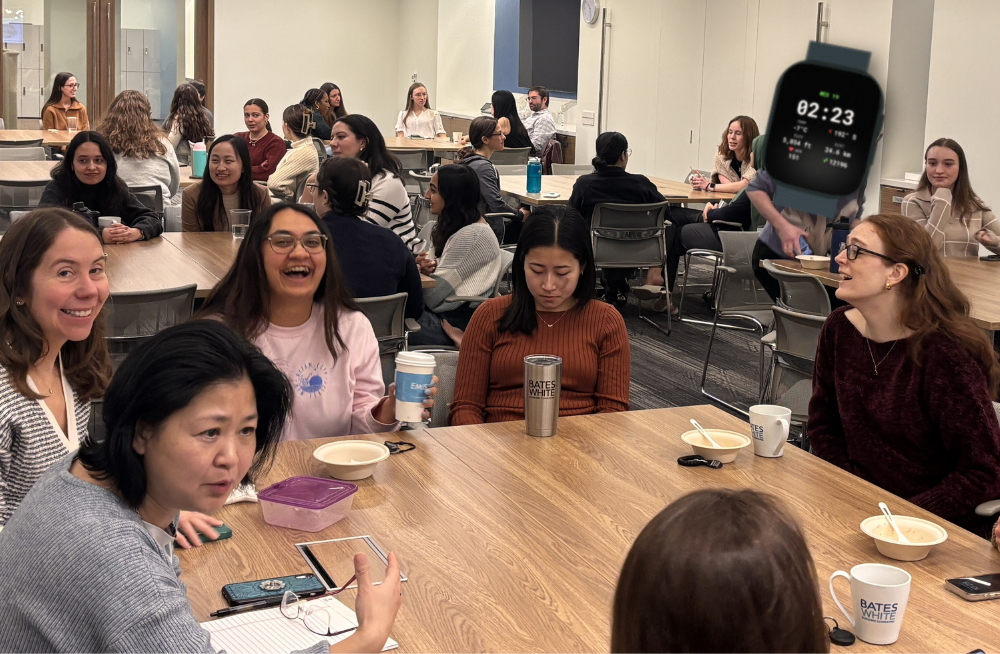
2:23
